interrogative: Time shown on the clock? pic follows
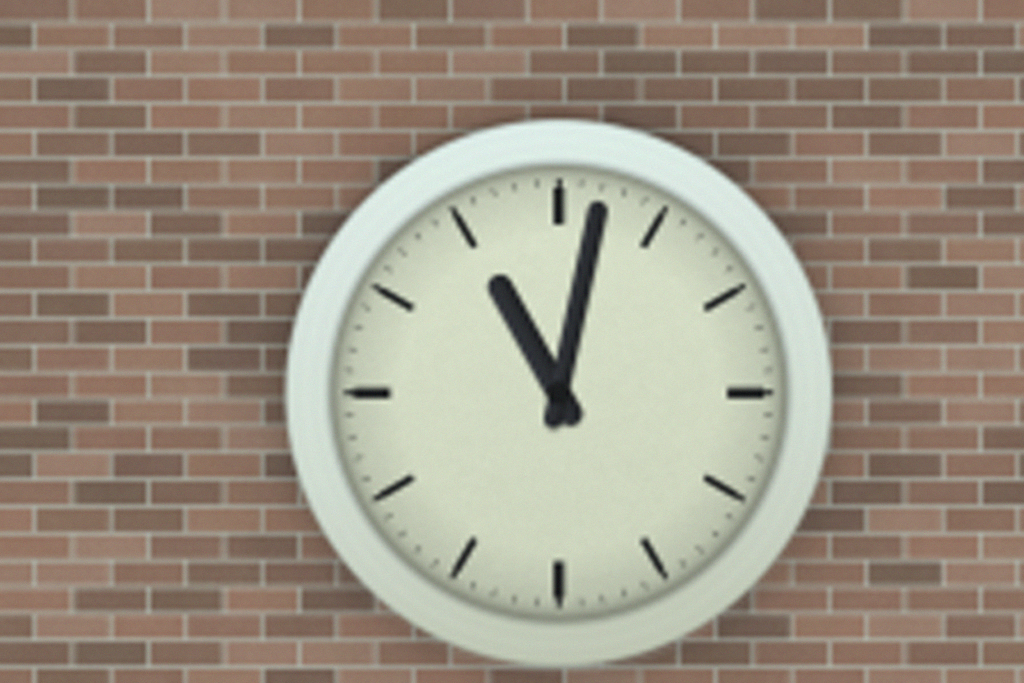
11:02
